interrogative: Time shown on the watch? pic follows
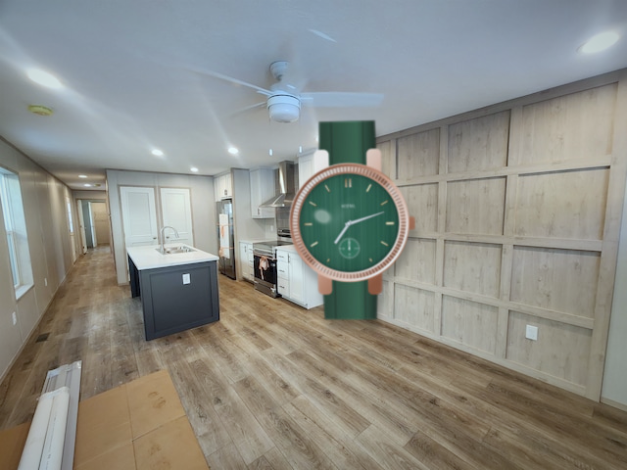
7:12
